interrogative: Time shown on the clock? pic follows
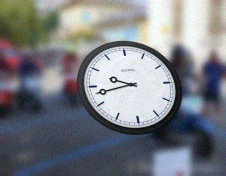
9:43
